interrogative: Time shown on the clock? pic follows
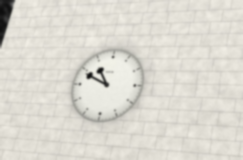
10:49
